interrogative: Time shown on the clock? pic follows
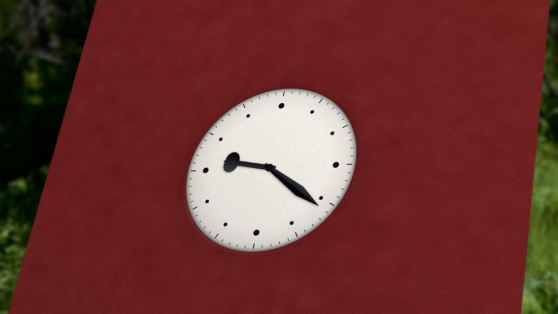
9:21
